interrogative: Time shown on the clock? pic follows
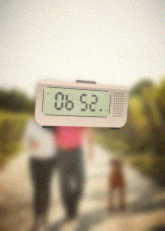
6:52
